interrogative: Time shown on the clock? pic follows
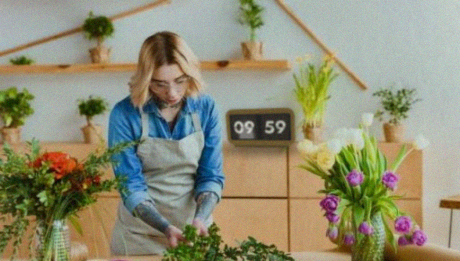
9:59
